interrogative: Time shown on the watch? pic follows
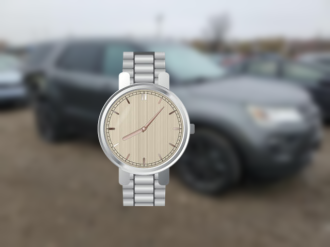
8:07
